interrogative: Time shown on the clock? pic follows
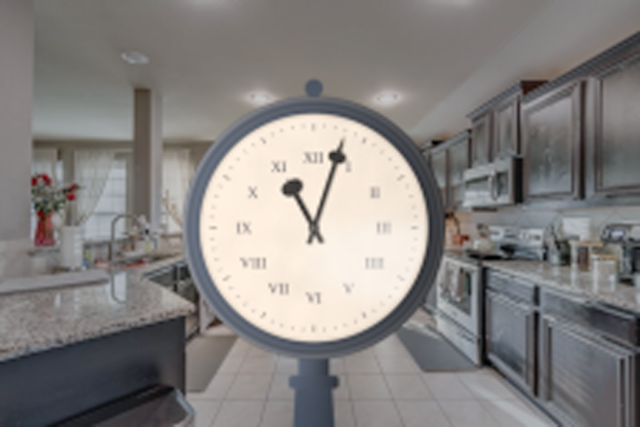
11:03
